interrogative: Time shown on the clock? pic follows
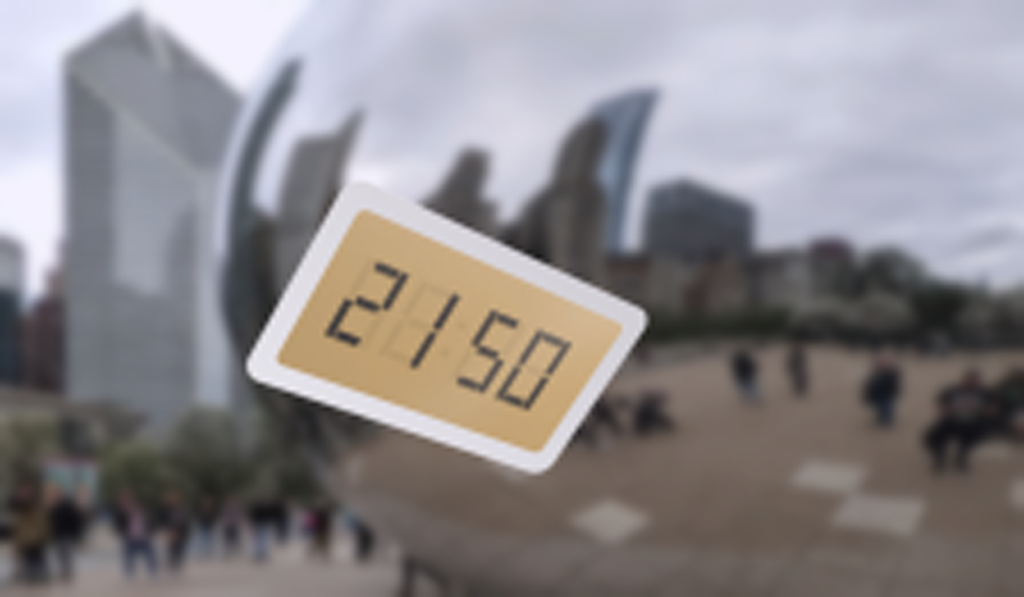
21:50
